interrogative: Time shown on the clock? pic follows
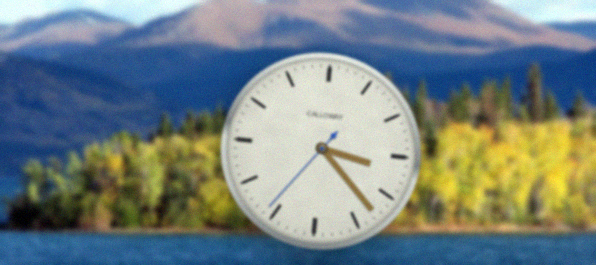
3:22:36
